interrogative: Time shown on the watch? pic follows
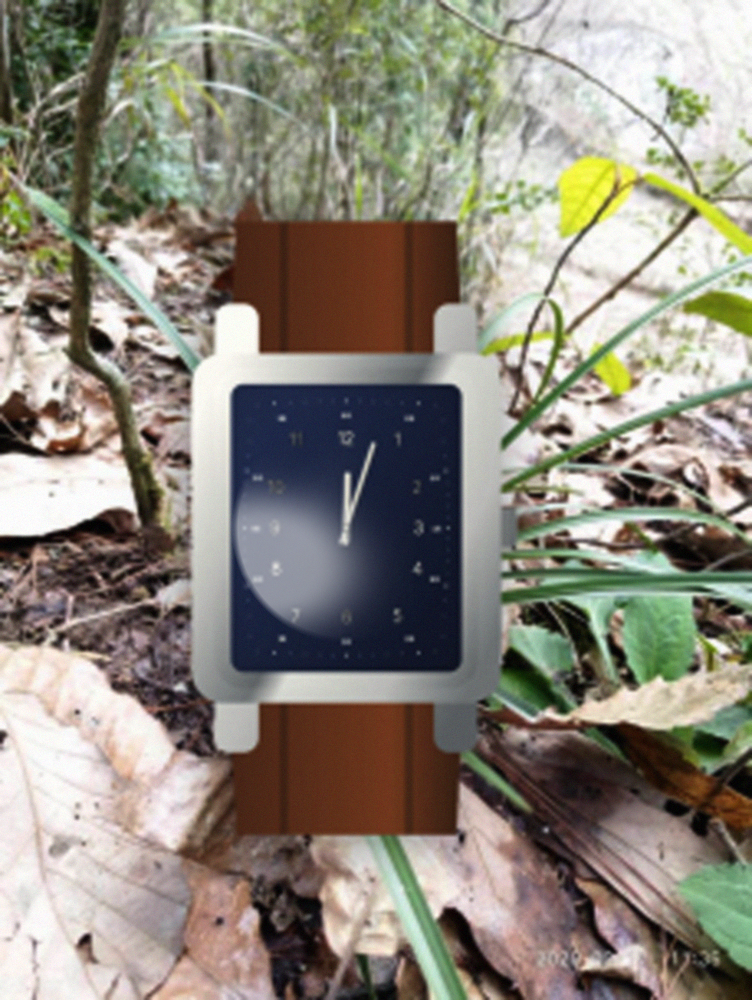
12:03
